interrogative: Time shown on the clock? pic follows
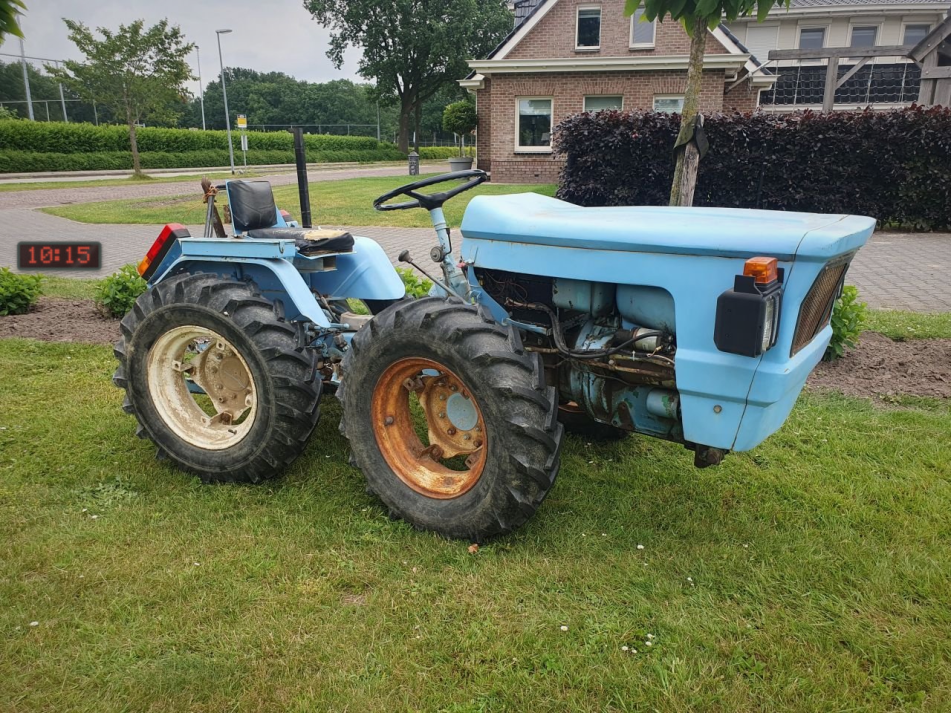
10:15
